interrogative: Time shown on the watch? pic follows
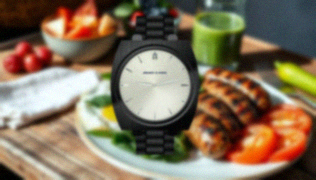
9:13
